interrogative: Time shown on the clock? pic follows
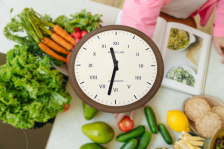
11:32
